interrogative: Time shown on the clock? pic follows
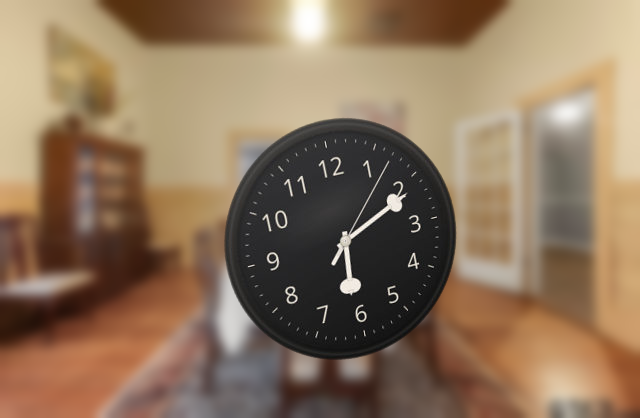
6:11:07
